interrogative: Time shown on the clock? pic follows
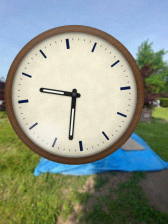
9:32
